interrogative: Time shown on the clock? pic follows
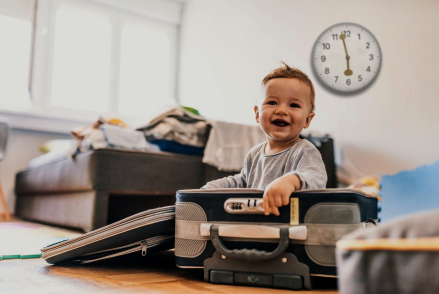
5:58
